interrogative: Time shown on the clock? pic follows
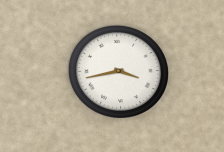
3:43
